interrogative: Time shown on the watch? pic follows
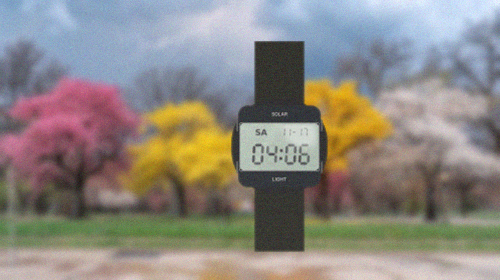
4:06
